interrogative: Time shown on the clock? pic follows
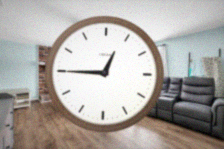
12:45
